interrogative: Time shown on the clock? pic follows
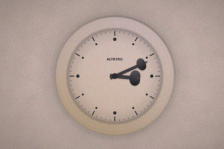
3:11
